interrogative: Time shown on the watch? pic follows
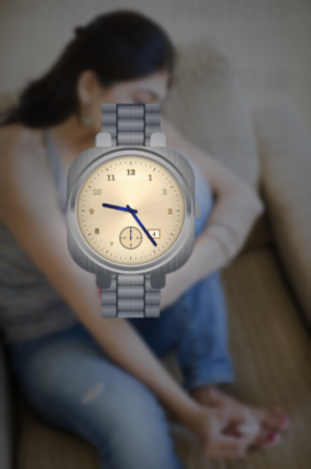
9:24
